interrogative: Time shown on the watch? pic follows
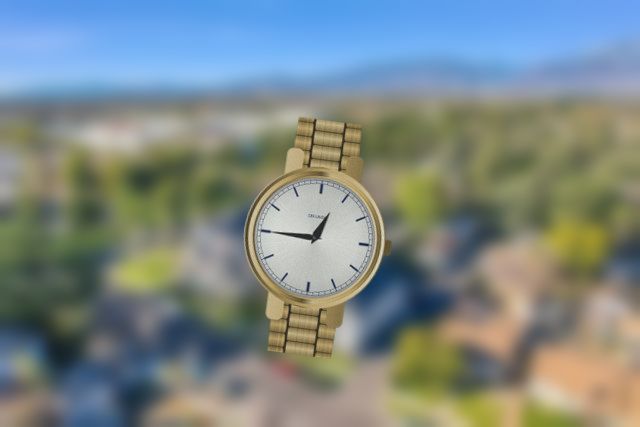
12:45
